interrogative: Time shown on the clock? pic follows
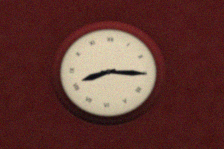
8:15
